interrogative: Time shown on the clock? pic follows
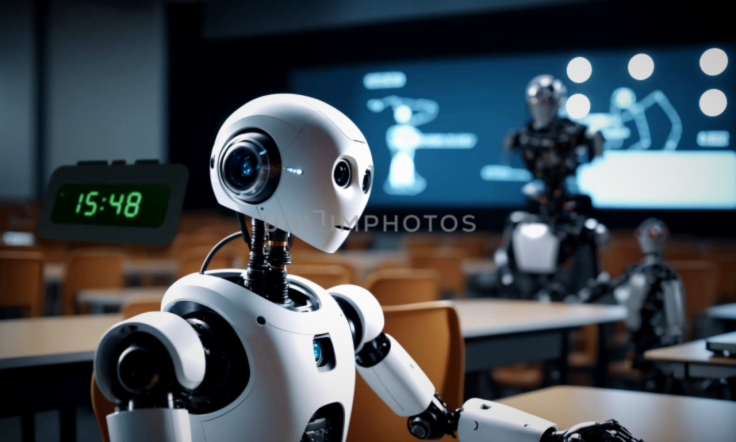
15:48
